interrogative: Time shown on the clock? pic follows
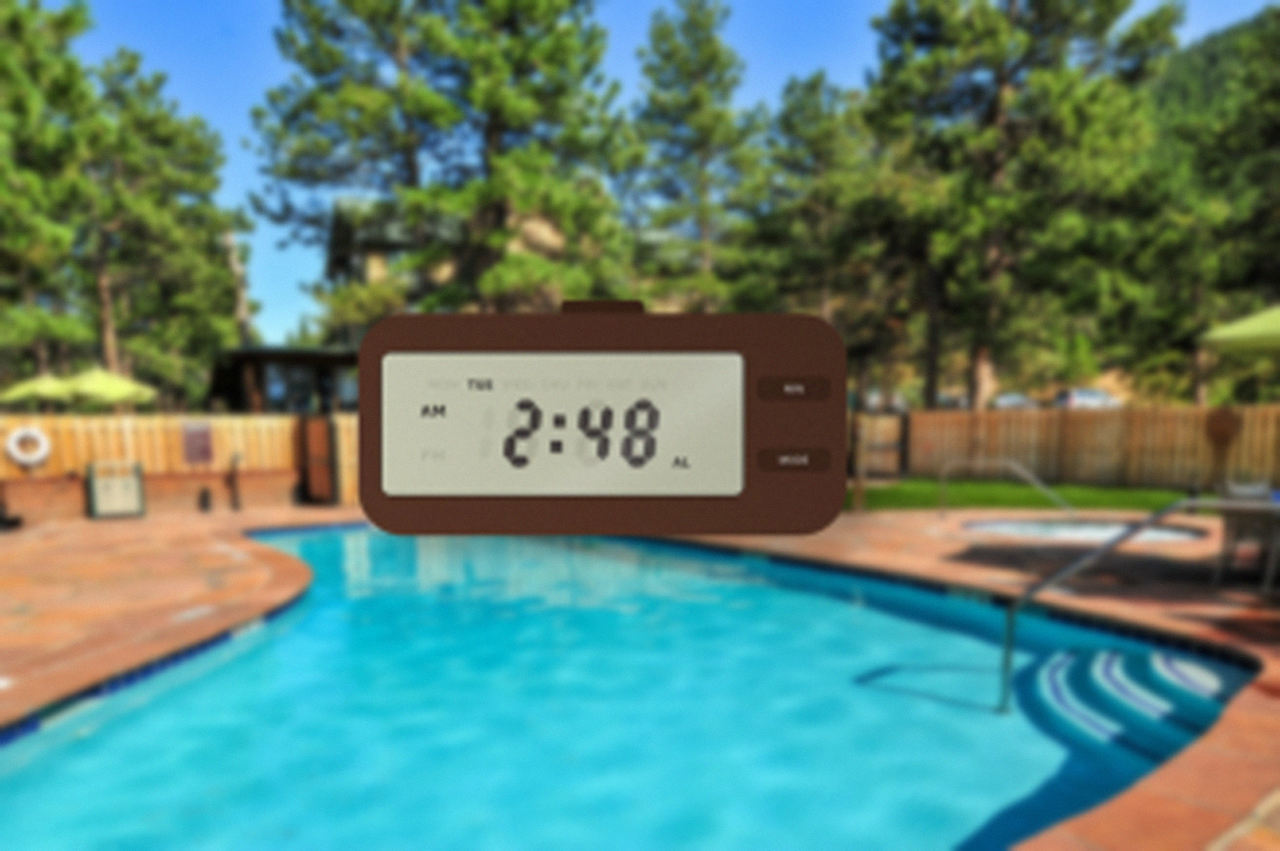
2:48
